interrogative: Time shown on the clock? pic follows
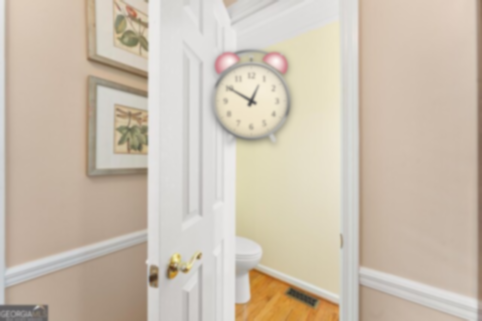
12:50
